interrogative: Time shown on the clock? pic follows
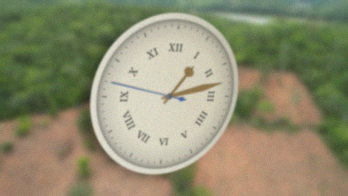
1:12:47
